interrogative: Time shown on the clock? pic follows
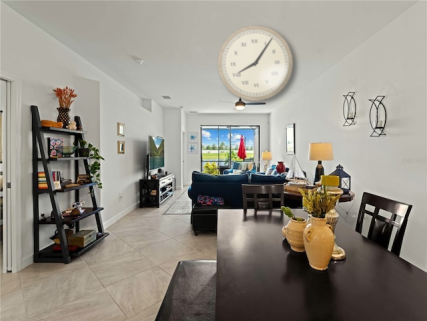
8:06
